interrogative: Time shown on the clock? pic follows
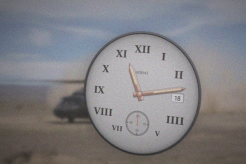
11:13
